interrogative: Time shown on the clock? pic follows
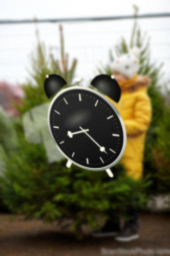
8:22
